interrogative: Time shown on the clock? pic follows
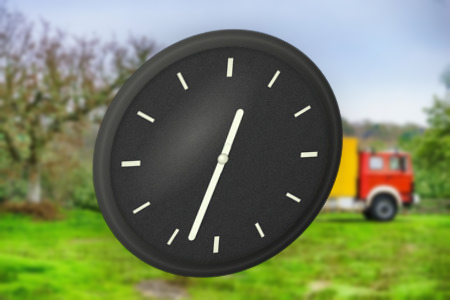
12:33
